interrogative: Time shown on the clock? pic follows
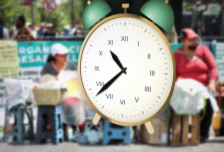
10:38
